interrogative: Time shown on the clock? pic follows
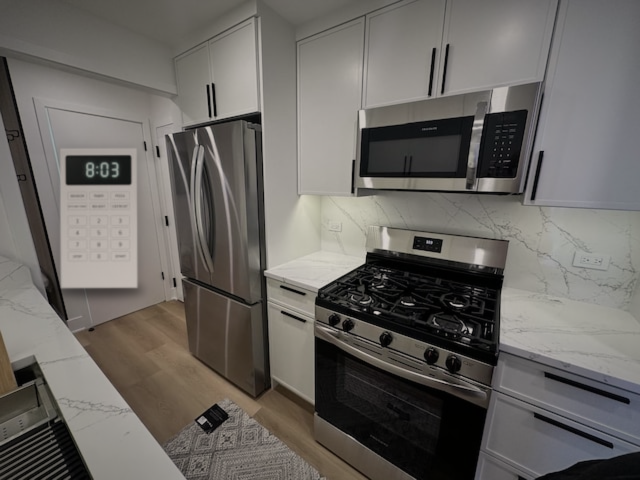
8:03
